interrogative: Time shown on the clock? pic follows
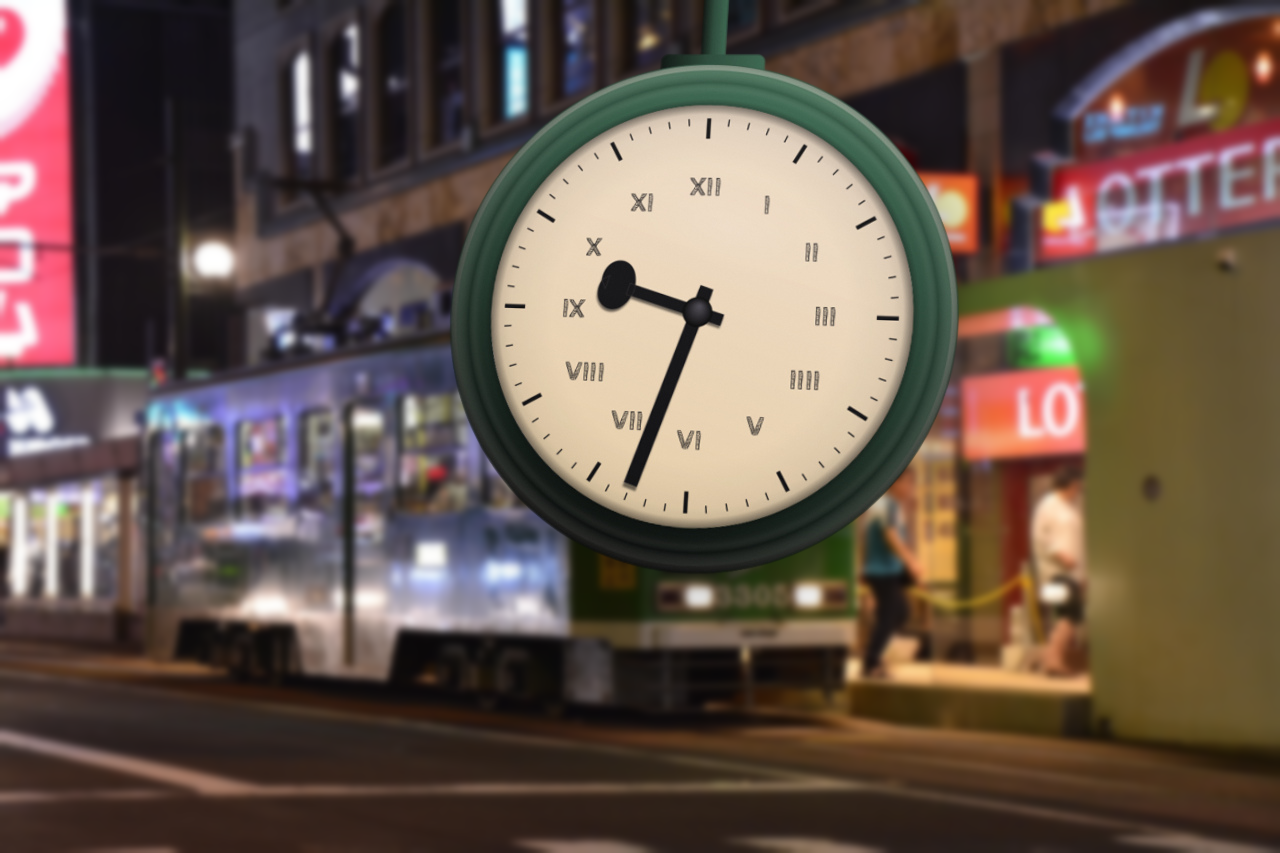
9:33
